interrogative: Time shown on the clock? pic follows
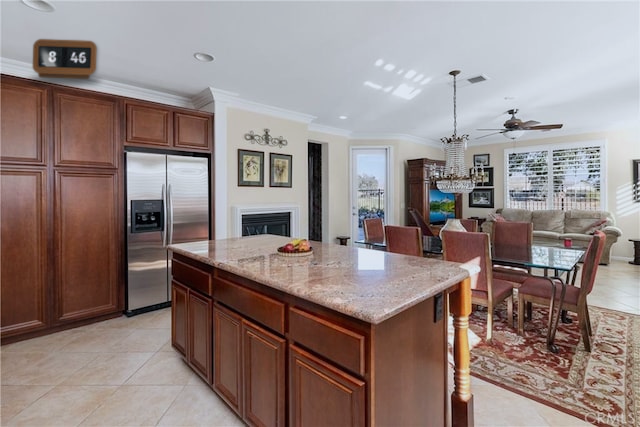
8:46
